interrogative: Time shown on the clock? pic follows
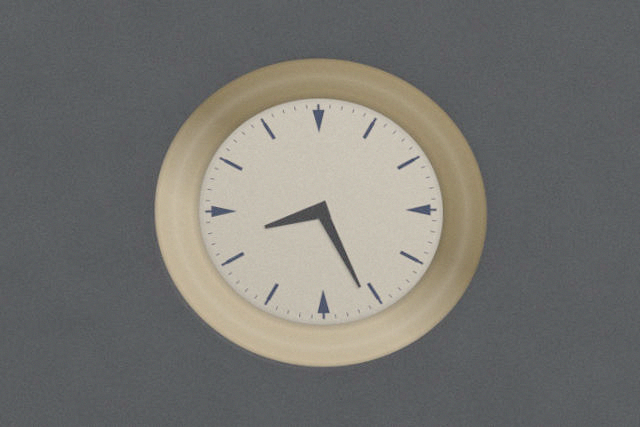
8:26
